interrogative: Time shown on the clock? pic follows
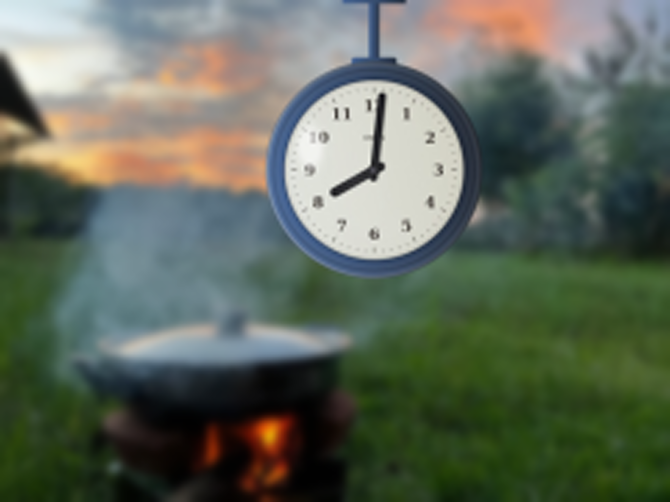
8:01
